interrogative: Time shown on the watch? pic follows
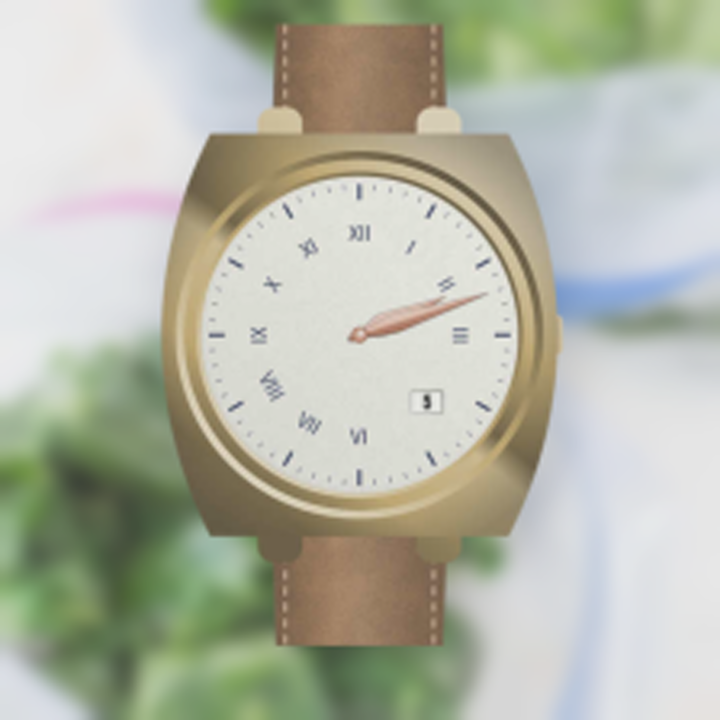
2:12
